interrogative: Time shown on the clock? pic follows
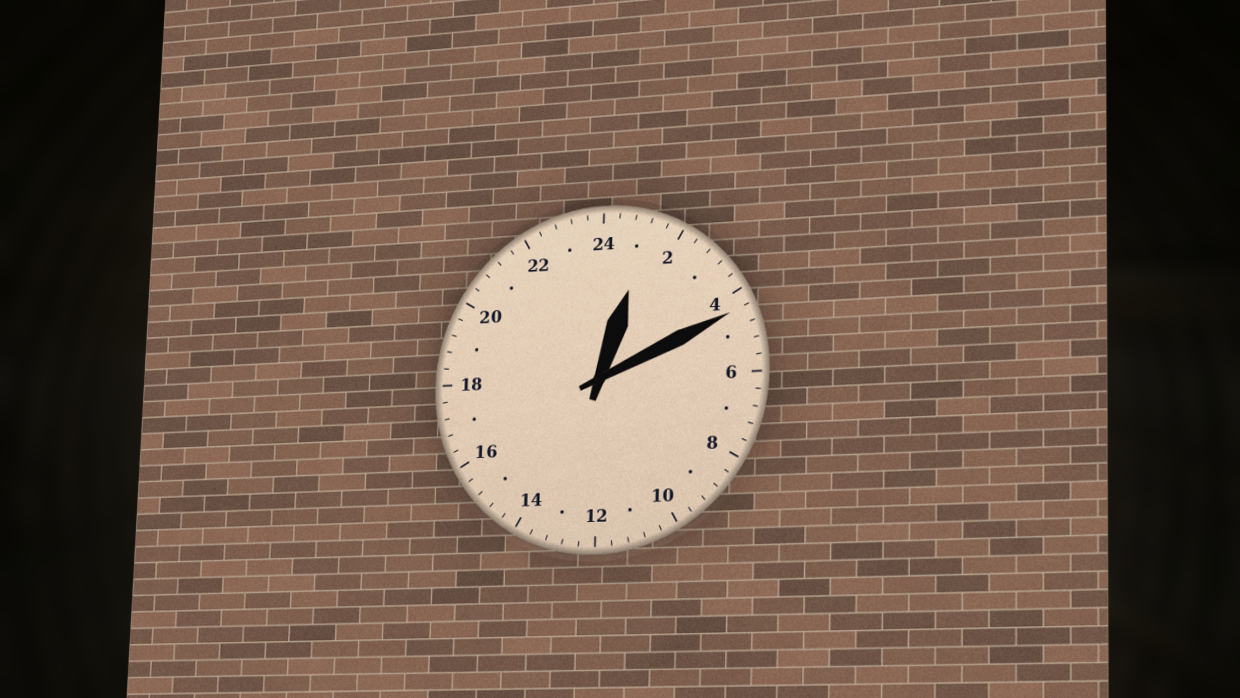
1:11
